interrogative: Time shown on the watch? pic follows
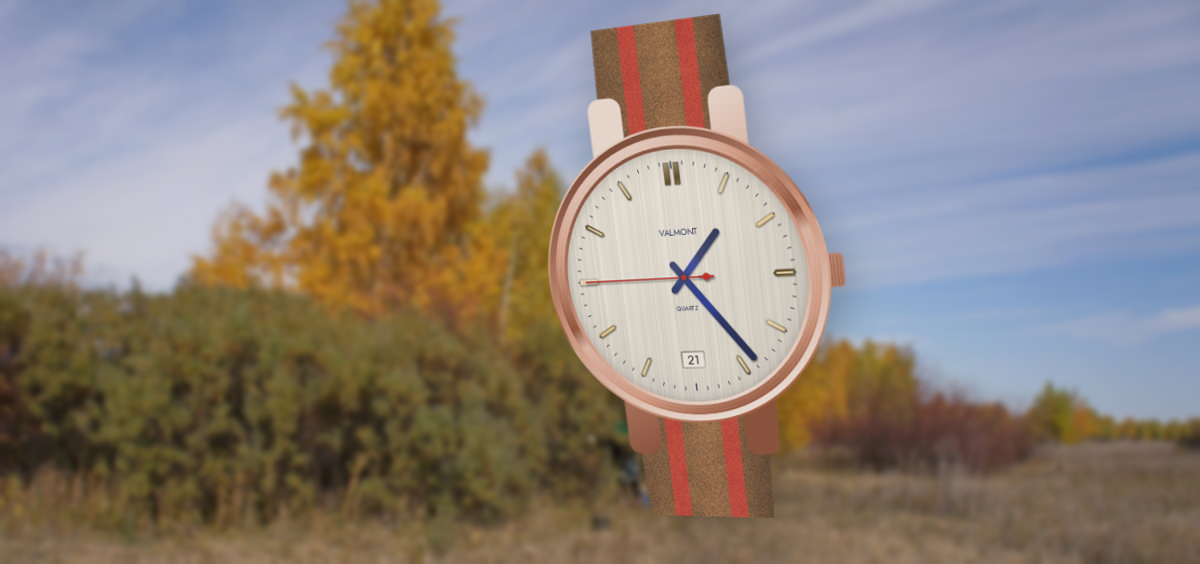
1:23:45
